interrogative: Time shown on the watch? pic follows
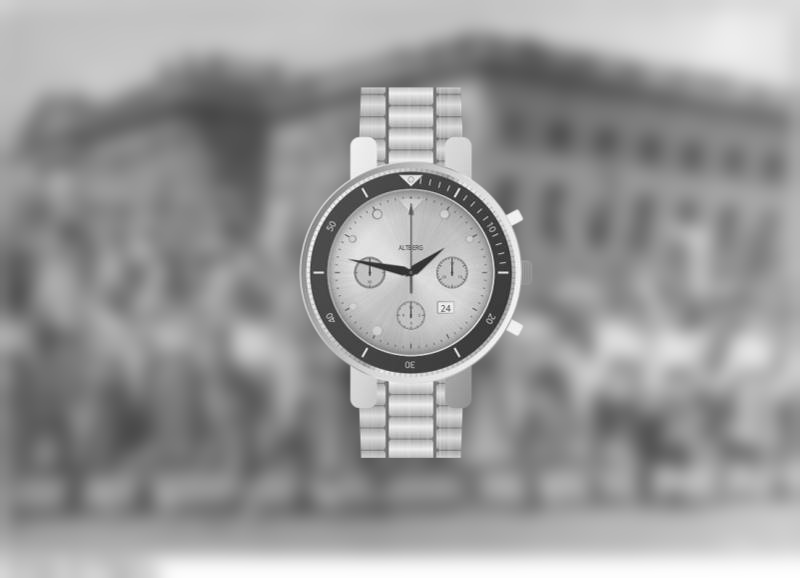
1:47
